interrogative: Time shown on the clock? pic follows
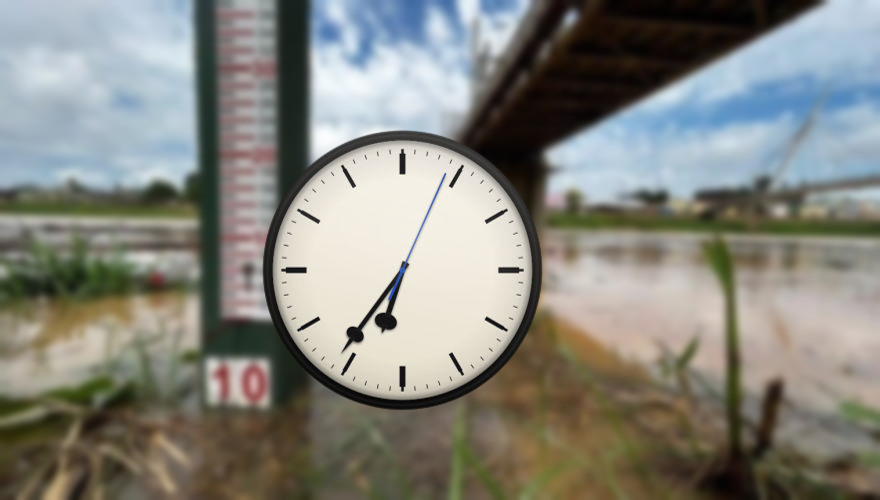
6:36:04
